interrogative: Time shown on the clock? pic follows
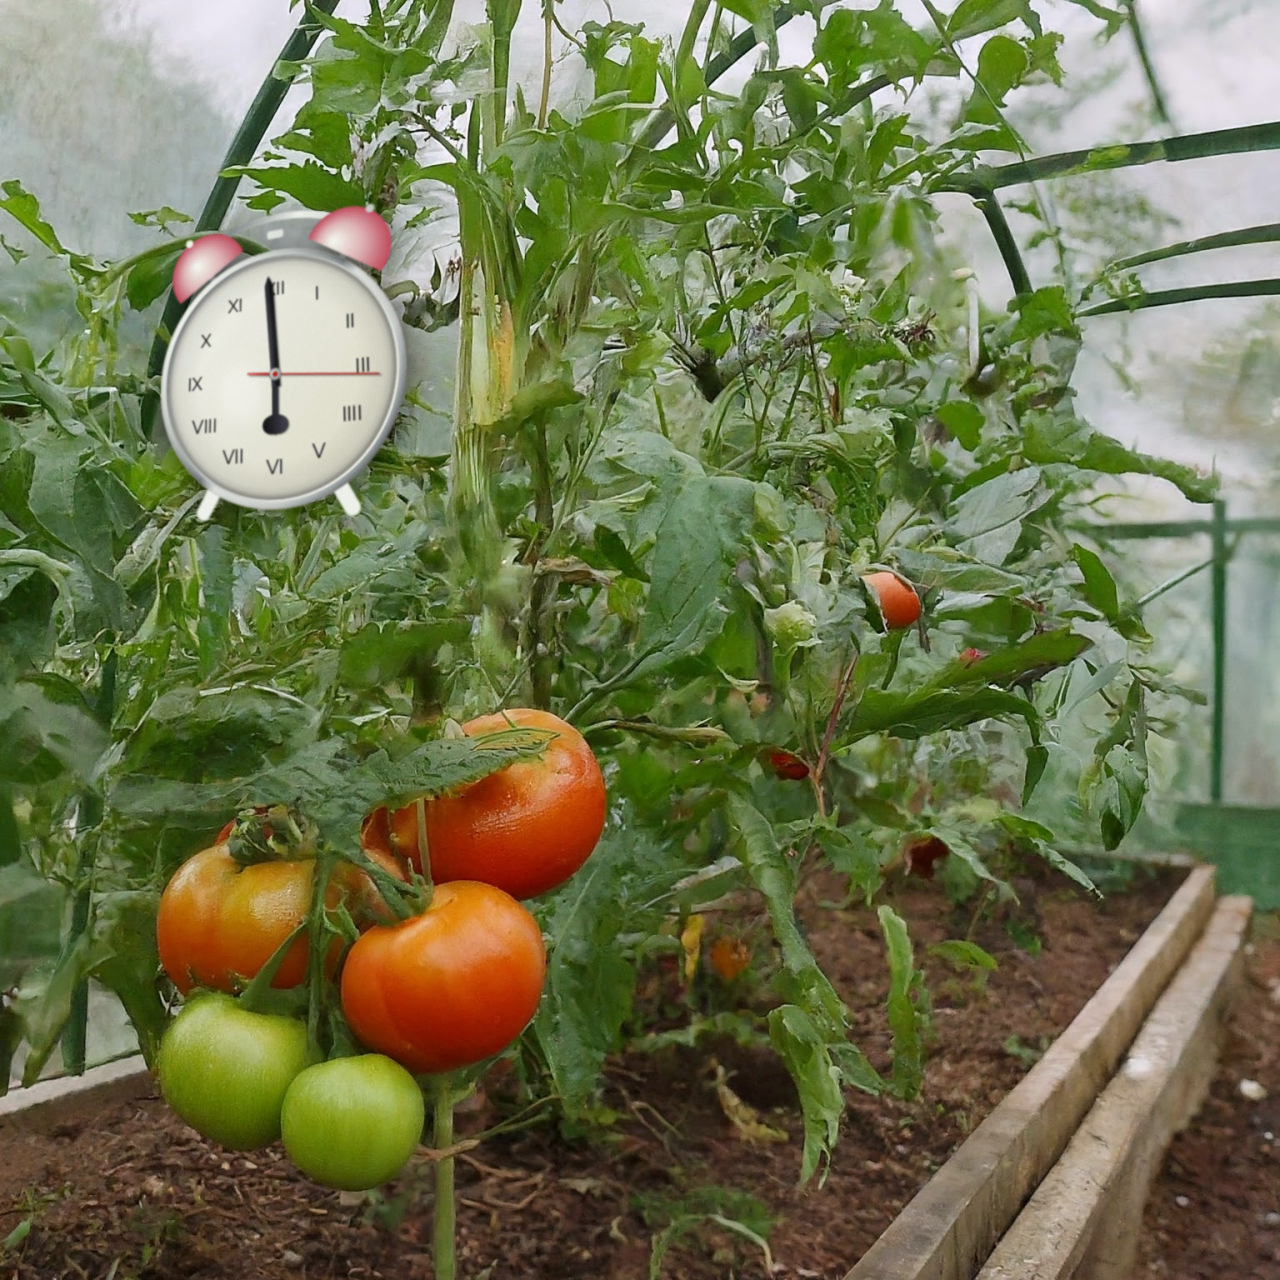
5:59:16
